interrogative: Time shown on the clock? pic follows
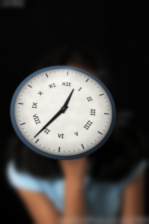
12:36
